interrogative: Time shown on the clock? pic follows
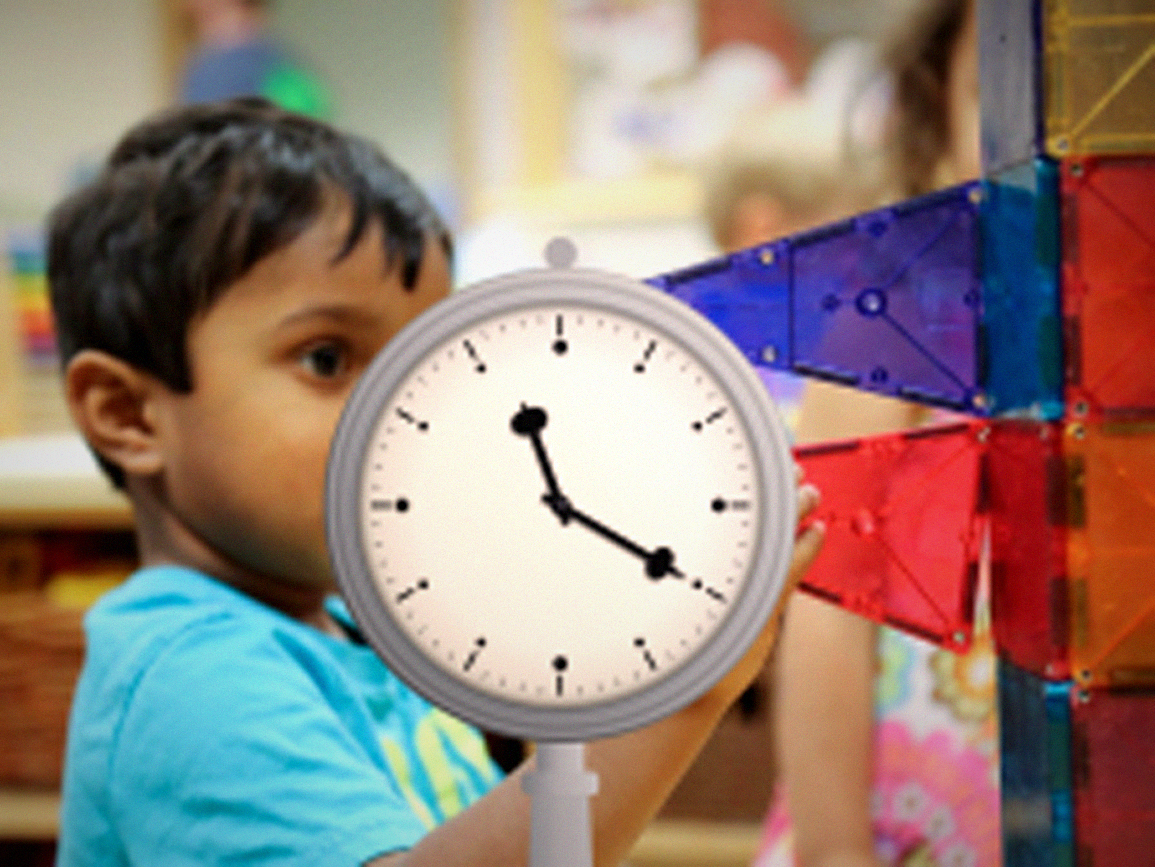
11:20
